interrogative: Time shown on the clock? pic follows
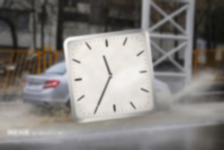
11:35
